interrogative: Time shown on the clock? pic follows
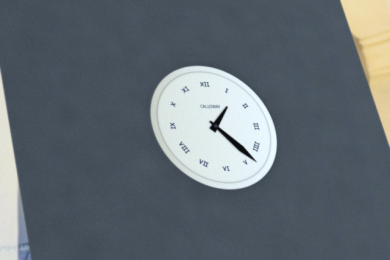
1:23
